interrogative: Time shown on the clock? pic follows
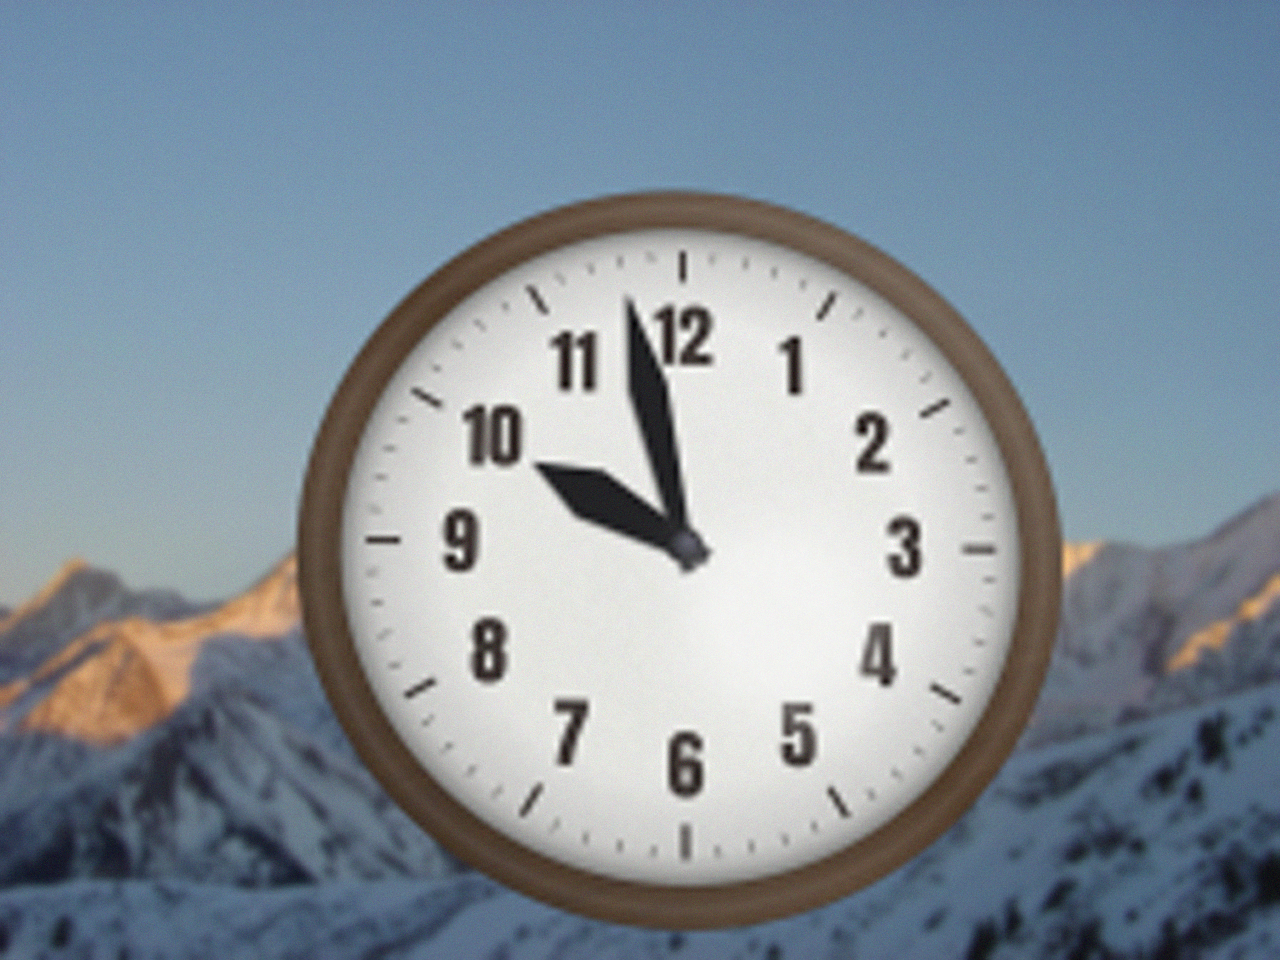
9:58
